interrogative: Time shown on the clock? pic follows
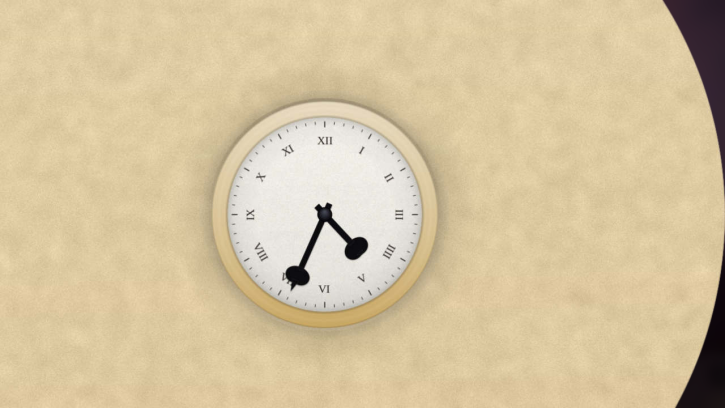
4:34
